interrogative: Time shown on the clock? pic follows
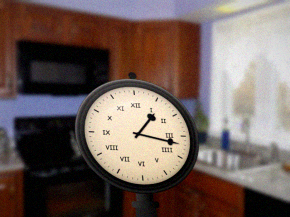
1:17
